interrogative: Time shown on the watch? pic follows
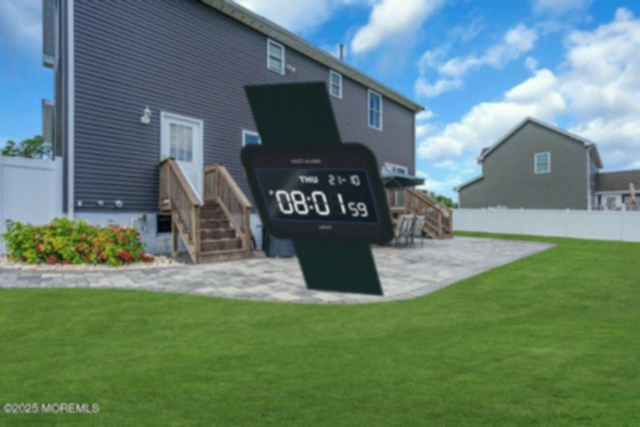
8:01:59
